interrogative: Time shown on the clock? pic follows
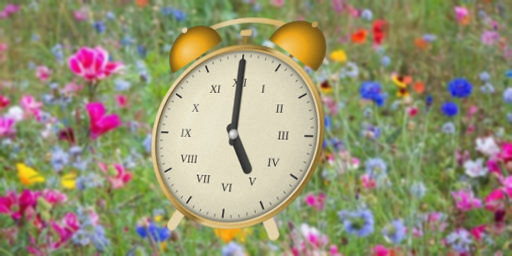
5:00
